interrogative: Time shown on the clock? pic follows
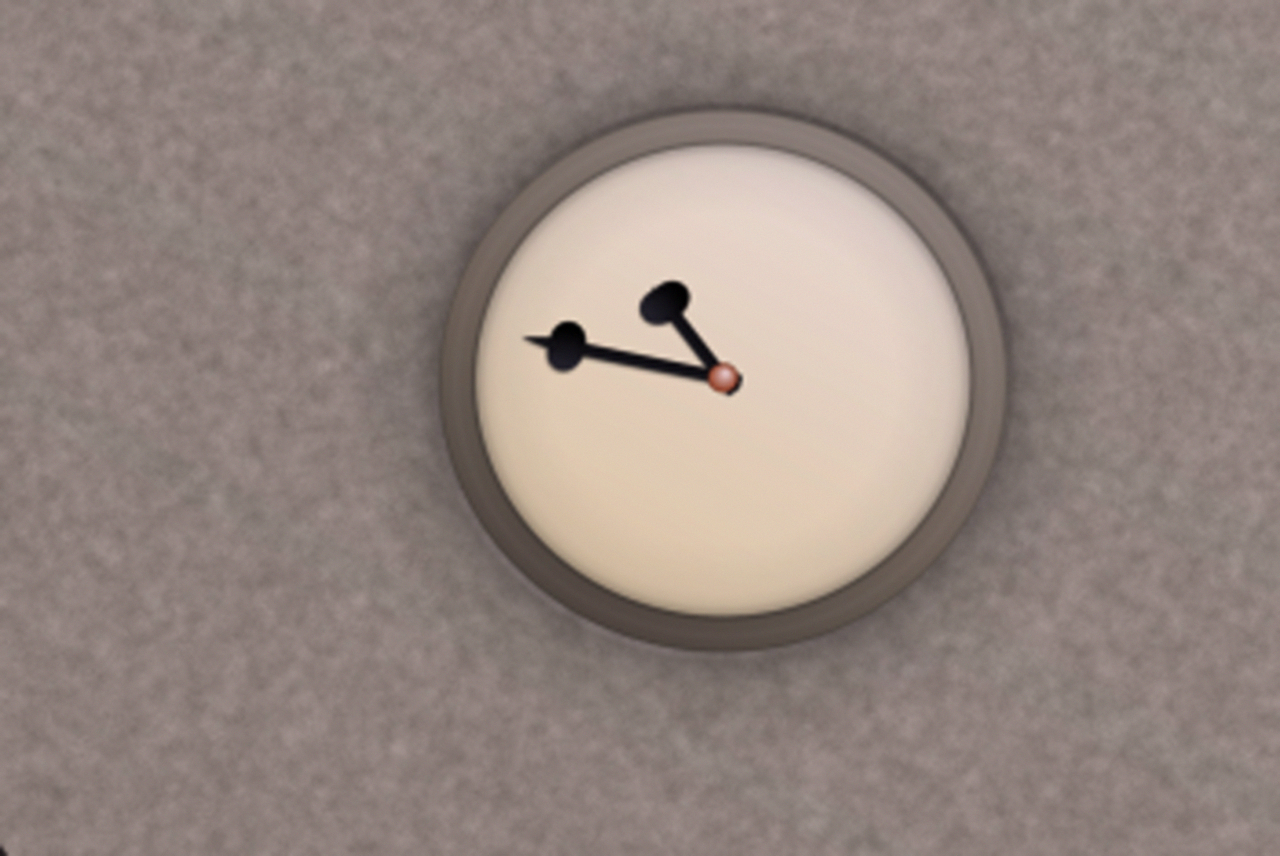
10:47
